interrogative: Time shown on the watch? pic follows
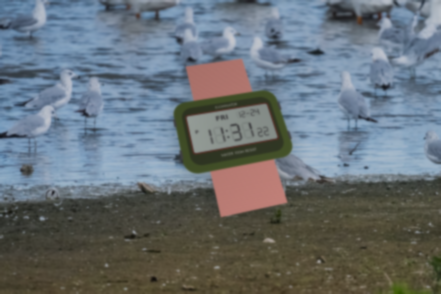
11:31
